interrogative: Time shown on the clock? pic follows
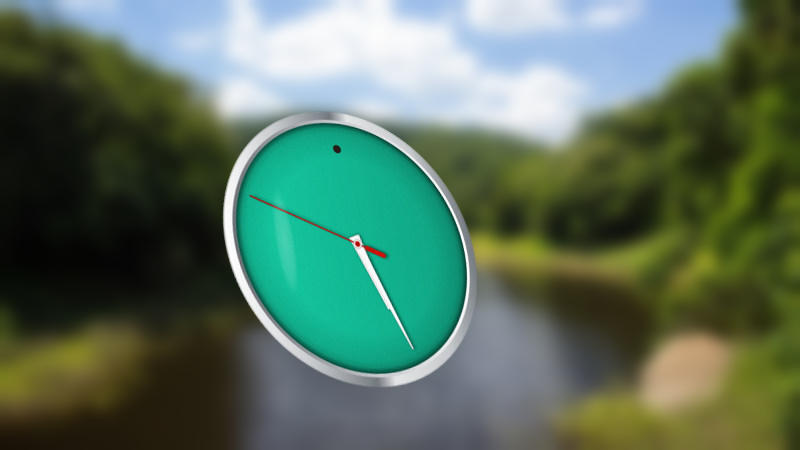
5:26:49
